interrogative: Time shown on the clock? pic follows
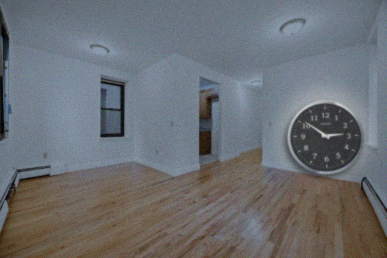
2:51
